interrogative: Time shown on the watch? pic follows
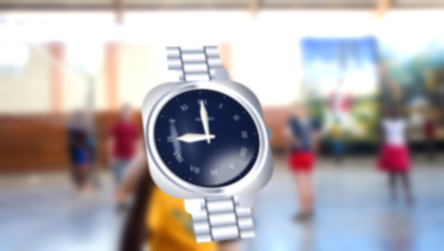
9:00
